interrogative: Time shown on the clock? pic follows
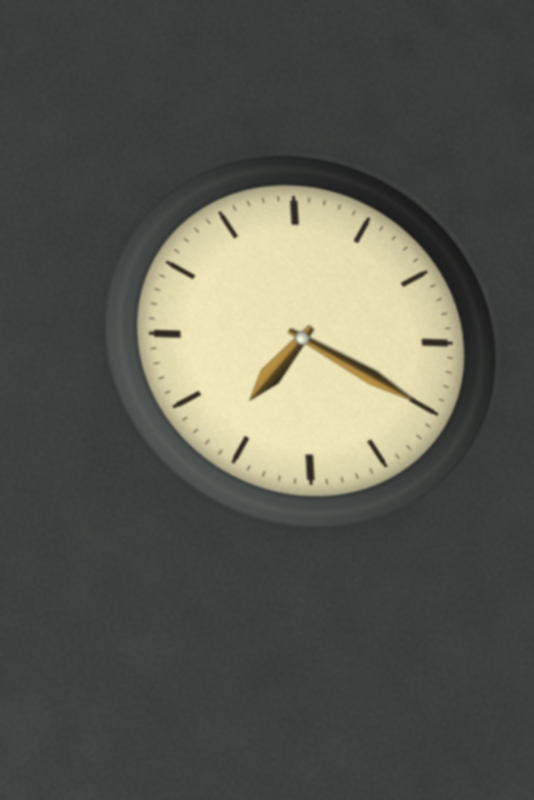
7:20
